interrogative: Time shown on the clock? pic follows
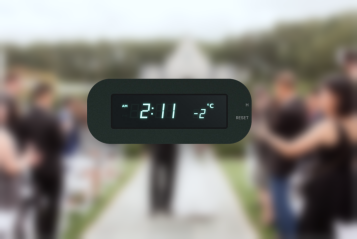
2:11
